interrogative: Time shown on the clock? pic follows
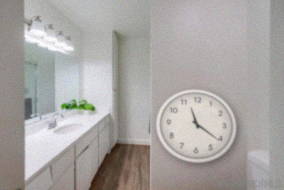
11:21
